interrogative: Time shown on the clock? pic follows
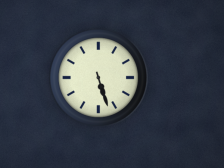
5:27
